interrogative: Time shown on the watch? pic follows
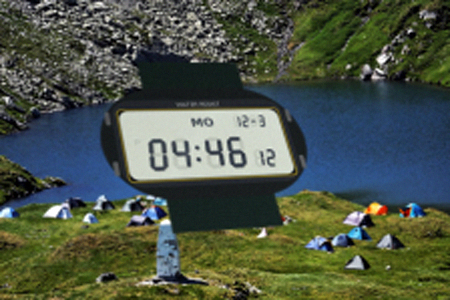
4:46:12
